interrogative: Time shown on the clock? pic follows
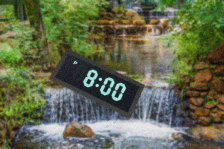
8:00
